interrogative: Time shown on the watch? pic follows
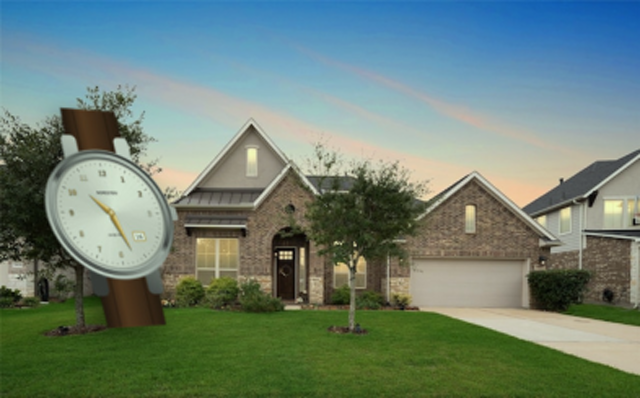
10:27
